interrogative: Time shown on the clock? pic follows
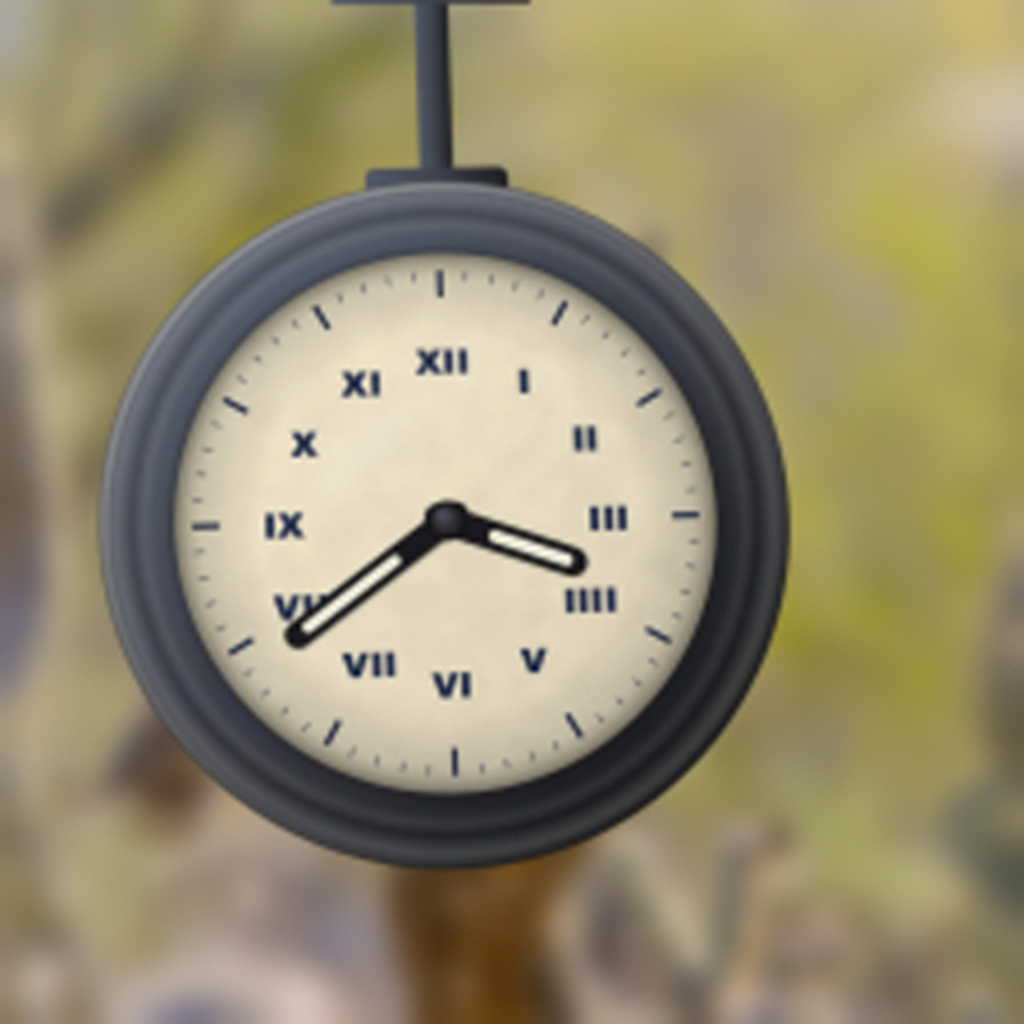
3:39
